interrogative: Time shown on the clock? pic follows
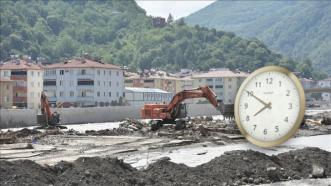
7:50
